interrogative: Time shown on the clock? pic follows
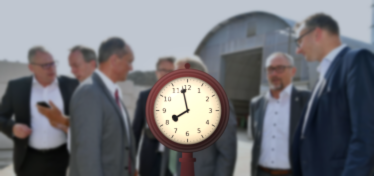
7:58
